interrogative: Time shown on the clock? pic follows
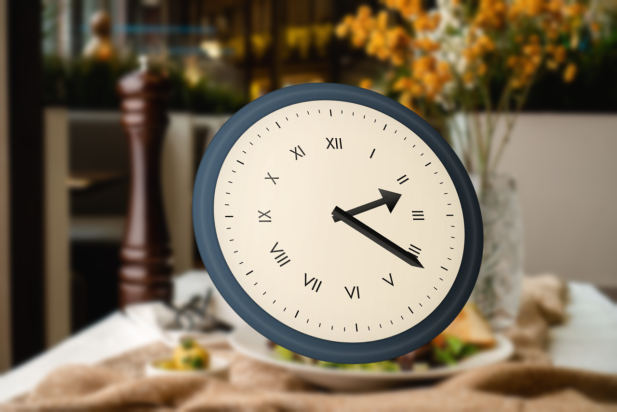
2:21
